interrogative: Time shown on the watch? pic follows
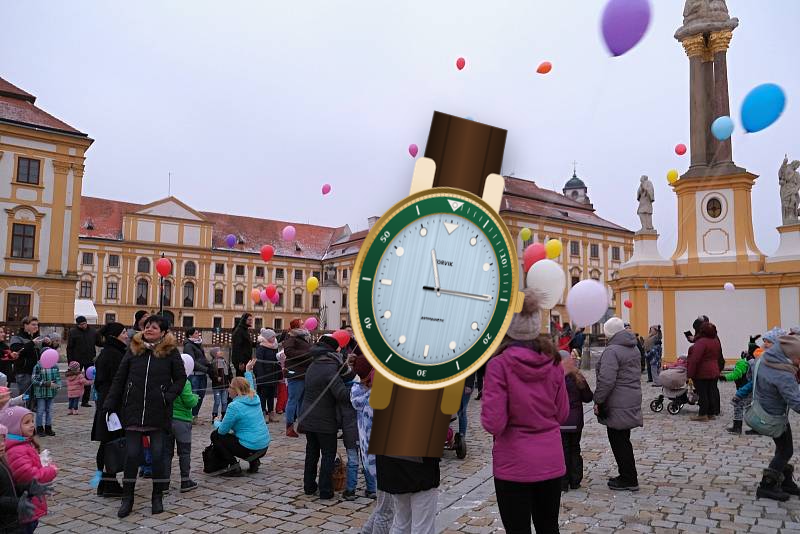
11:15:15
